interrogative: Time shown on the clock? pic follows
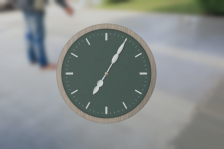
7:05
